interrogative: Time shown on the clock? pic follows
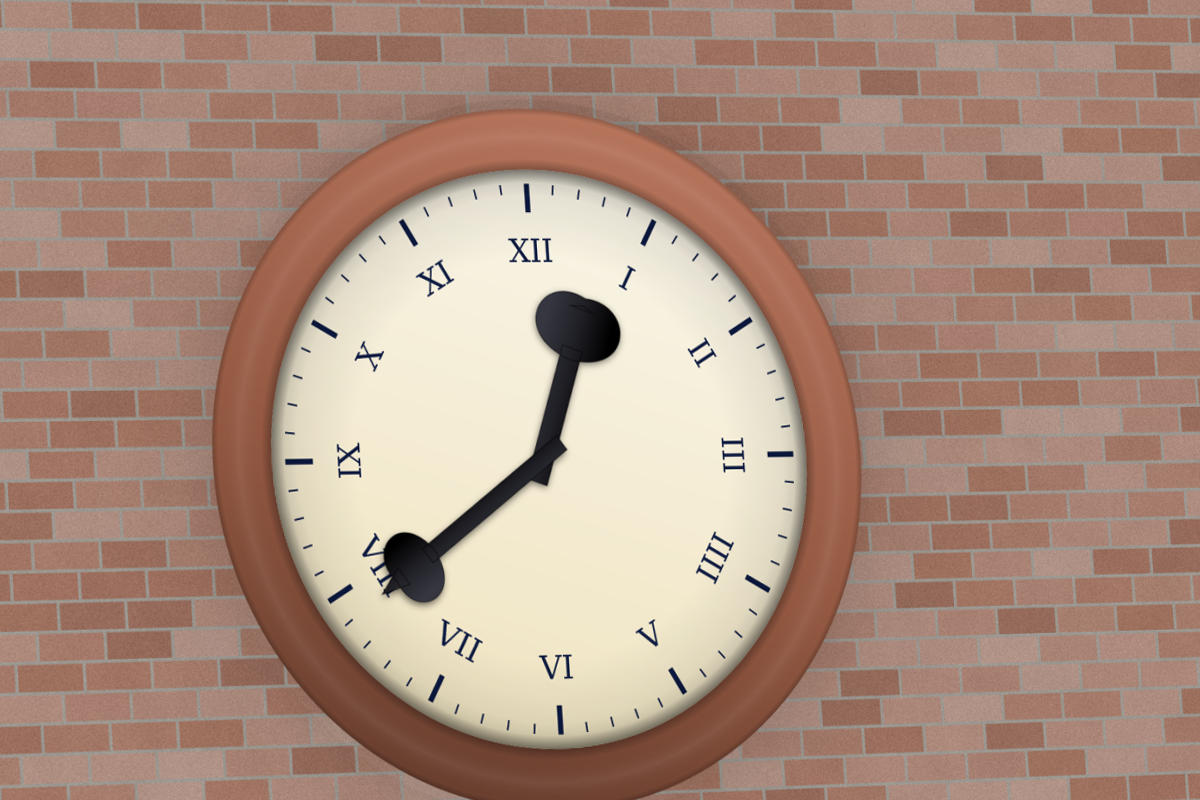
12:39
